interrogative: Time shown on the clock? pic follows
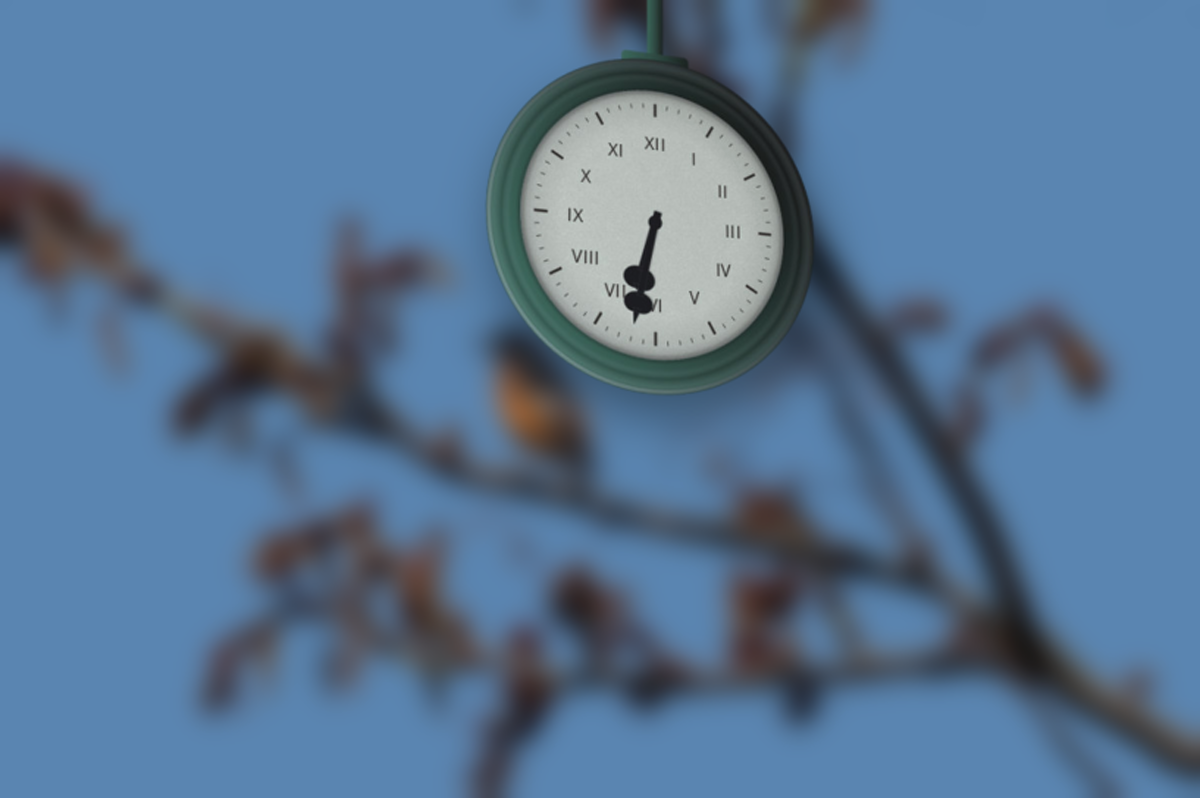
6:32
